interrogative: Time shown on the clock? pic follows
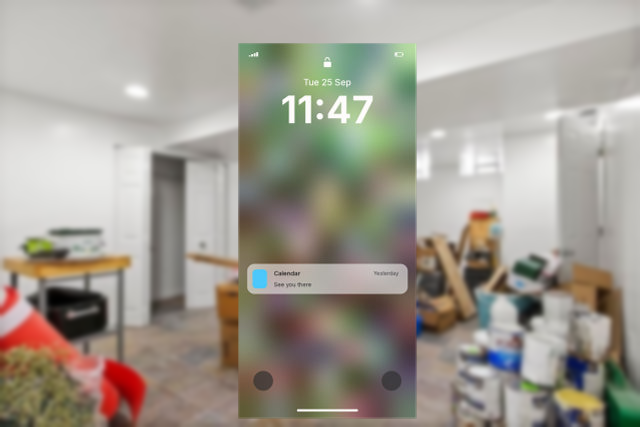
11:47
